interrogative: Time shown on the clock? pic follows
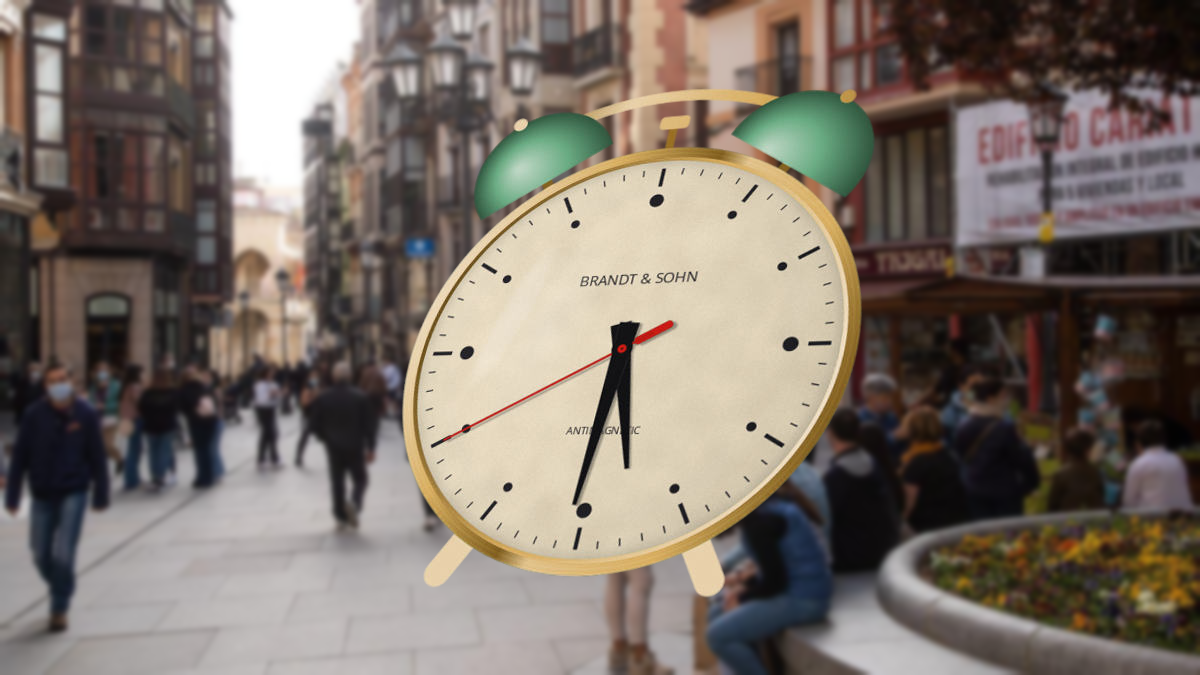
5:30:40
